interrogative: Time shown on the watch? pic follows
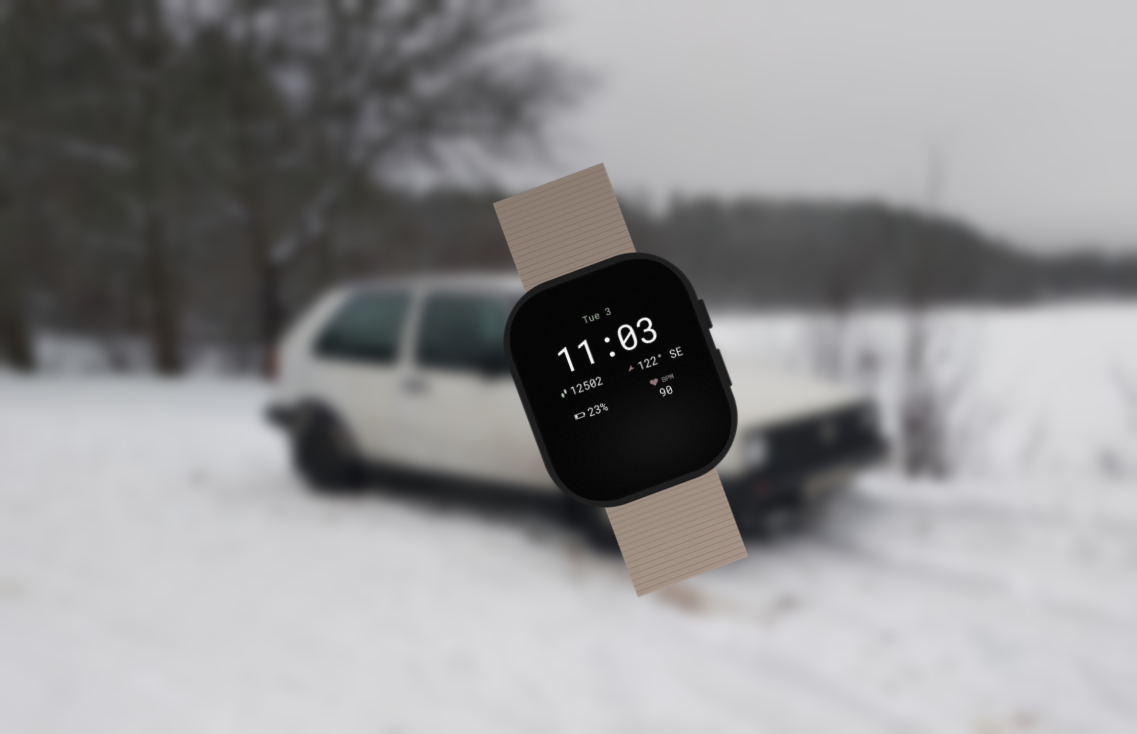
11:03
